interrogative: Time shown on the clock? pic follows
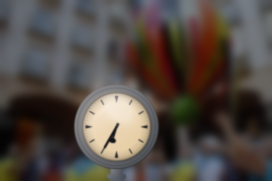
6:35
